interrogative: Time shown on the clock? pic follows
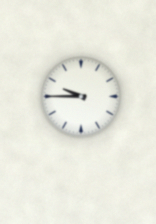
9:45
